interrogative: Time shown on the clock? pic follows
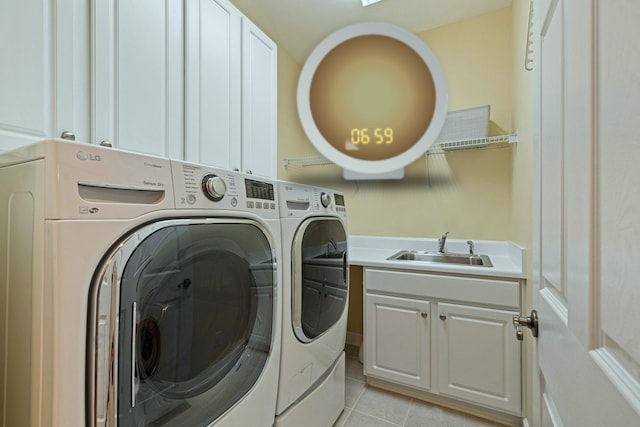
6:59
